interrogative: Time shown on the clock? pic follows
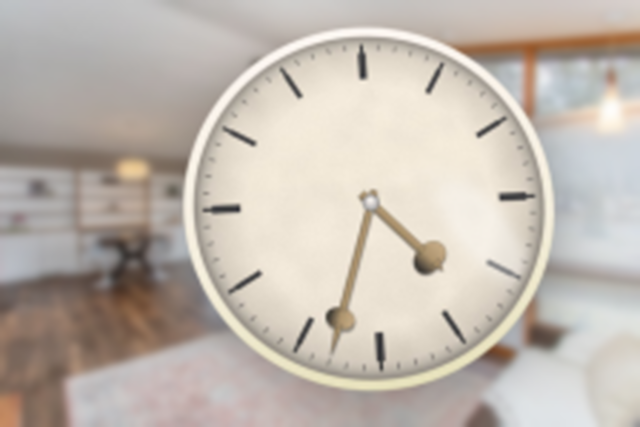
4:33
